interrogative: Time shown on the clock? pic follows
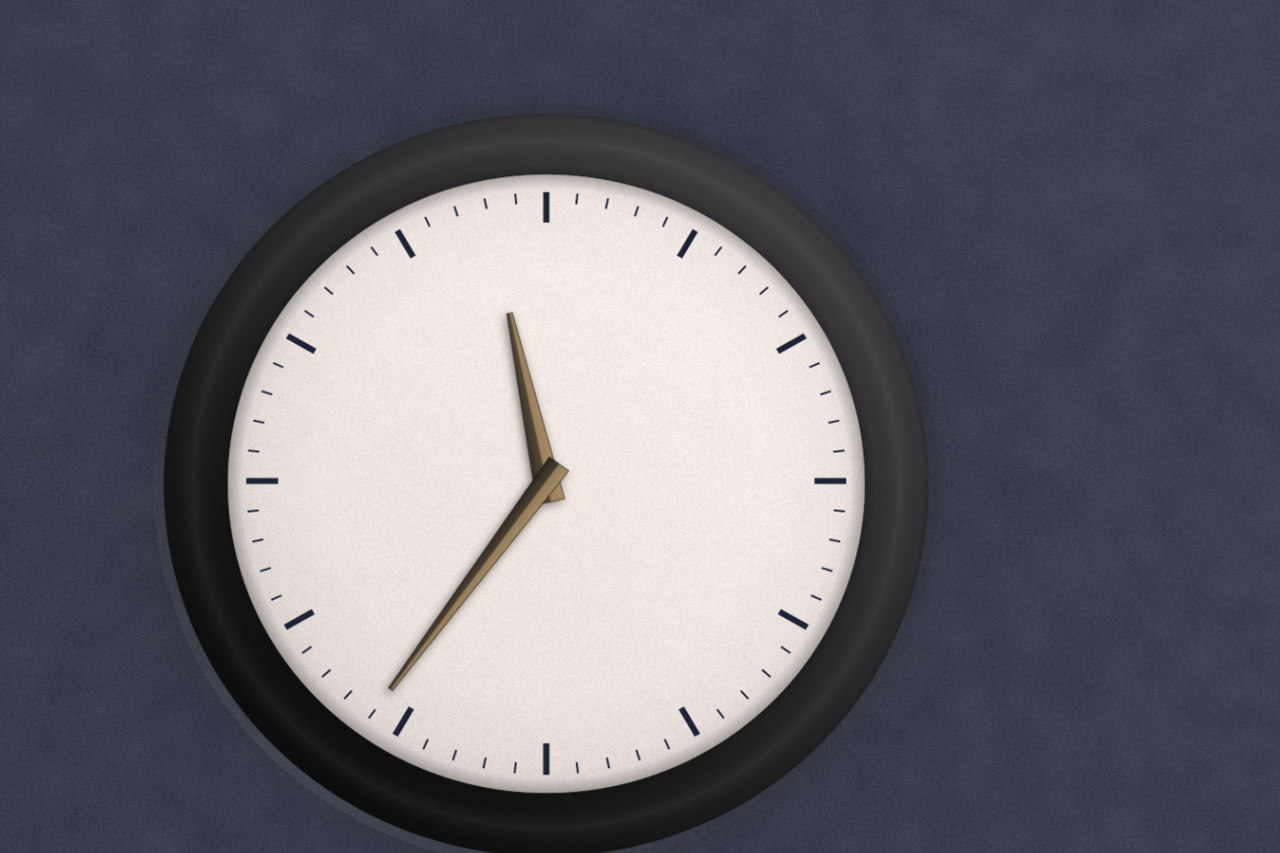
11:36
